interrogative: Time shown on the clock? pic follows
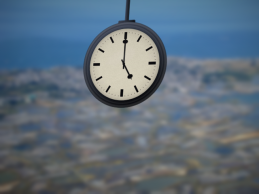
5:00
